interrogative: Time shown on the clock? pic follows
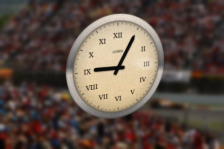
9:05
